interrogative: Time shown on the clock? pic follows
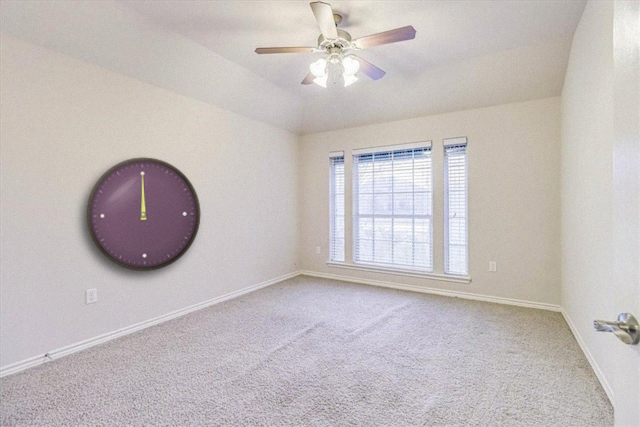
12:00
